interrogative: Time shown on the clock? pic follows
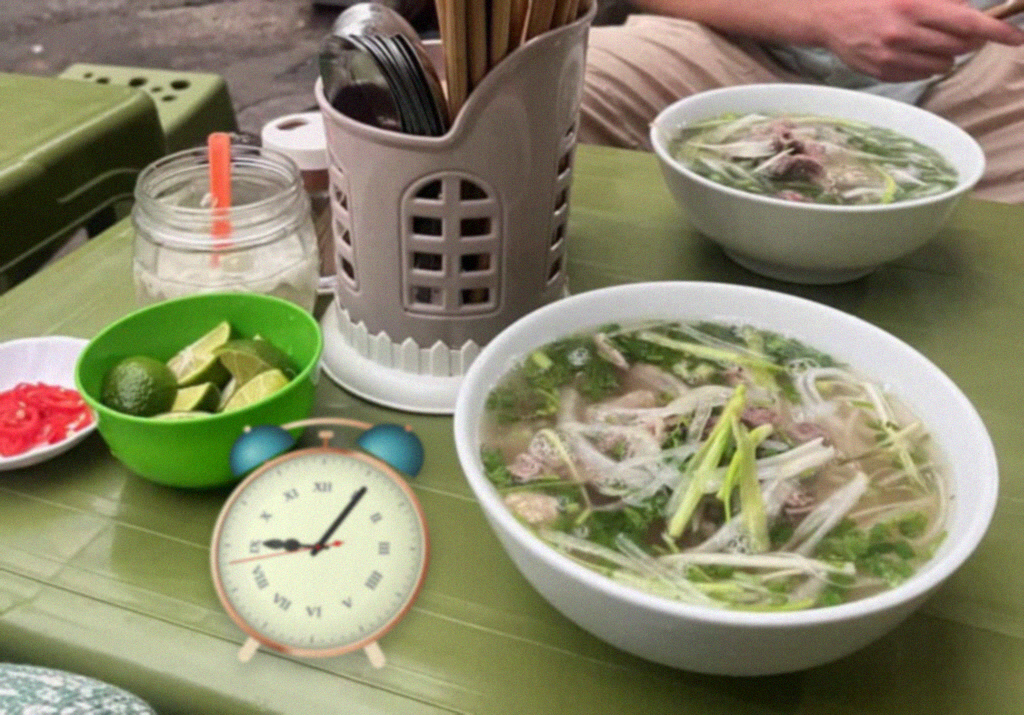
9:05:43
